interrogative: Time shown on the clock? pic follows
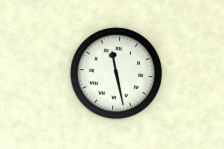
11:27
